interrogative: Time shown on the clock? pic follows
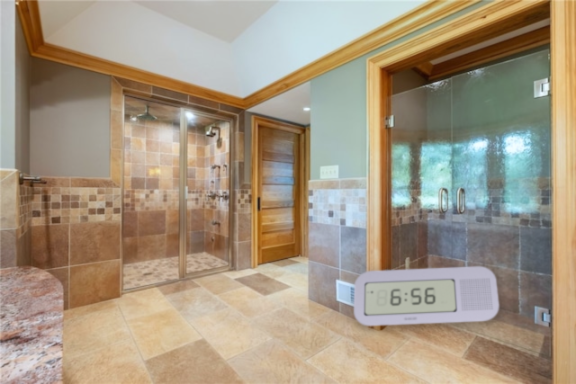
6:56
